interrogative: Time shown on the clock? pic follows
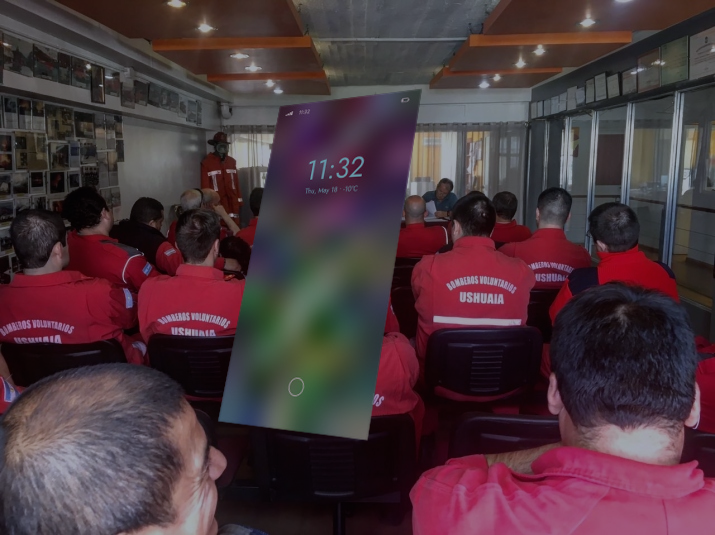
11:32
